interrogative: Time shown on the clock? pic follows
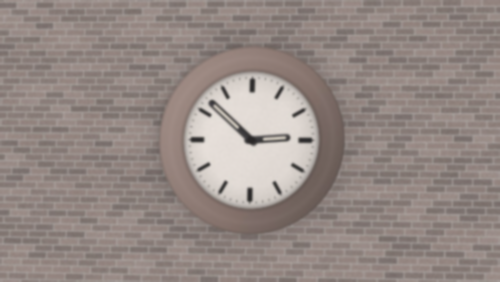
2:52
